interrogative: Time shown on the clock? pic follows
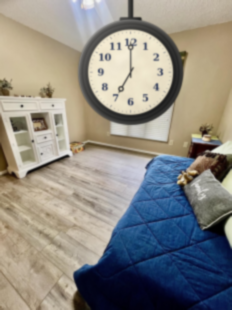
7:00
